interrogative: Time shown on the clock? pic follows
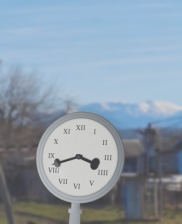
3:42
